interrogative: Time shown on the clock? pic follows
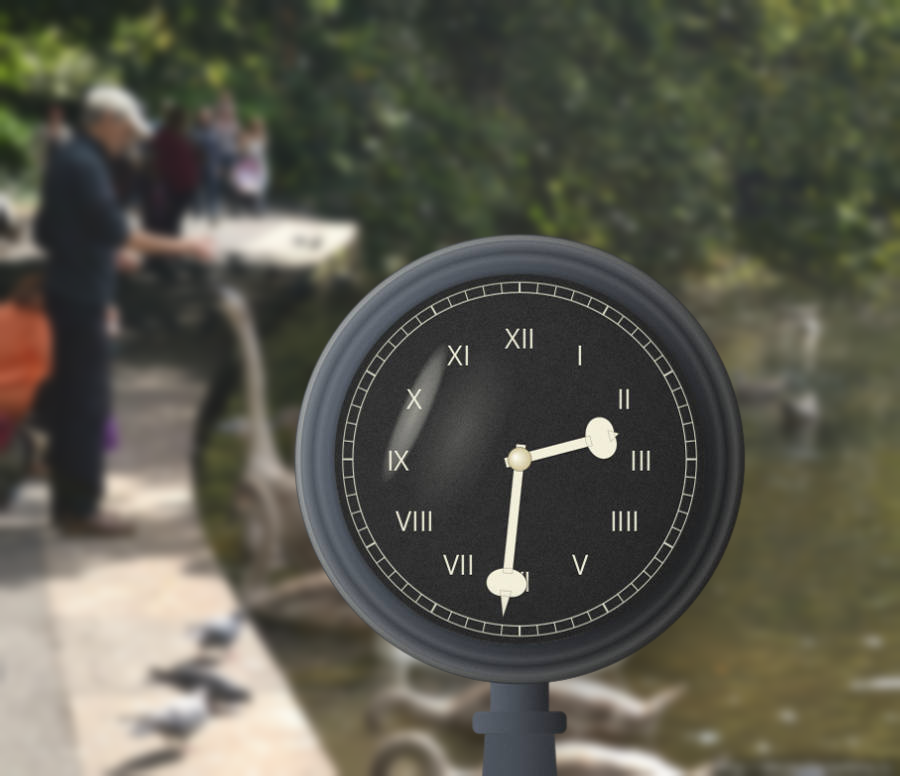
2:31
